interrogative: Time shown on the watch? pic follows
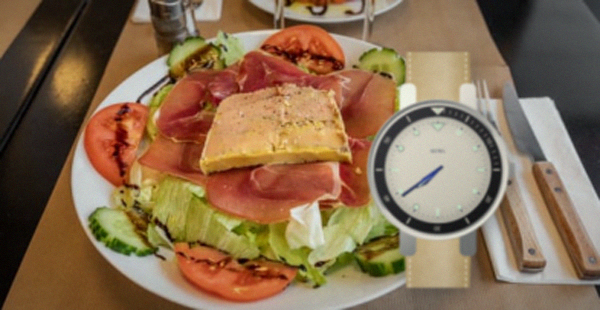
7:39
